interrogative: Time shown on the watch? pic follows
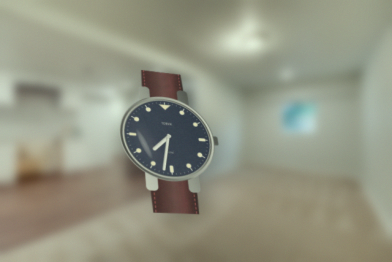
7:32
